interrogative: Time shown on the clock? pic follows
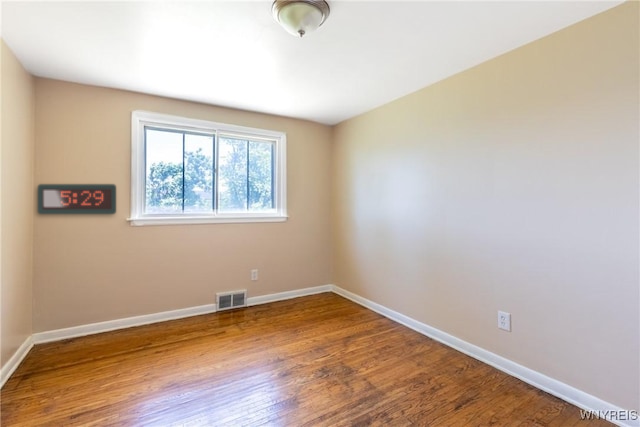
5:29
